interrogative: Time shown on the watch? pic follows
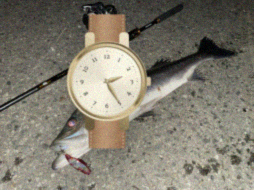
2:25
